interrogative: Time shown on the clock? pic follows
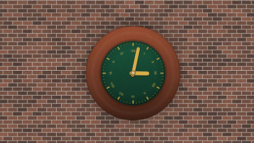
3:02
